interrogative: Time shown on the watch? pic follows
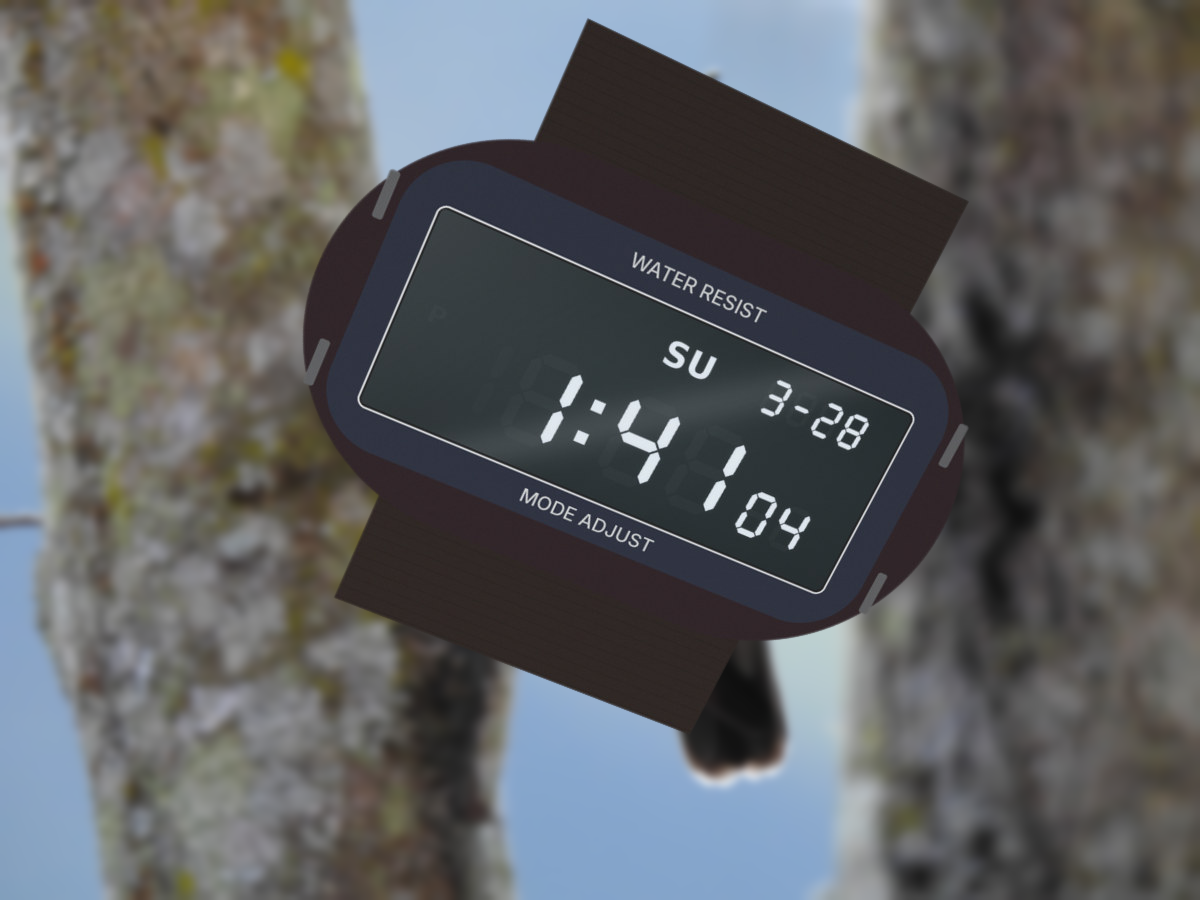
1:41:04
